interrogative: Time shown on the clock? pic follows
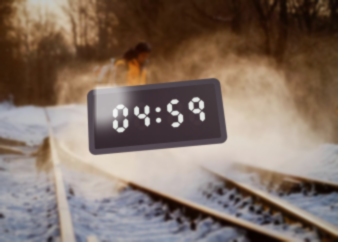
4:59
